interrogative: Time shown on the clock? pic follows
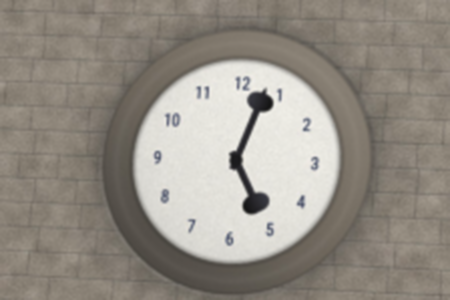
5:03
